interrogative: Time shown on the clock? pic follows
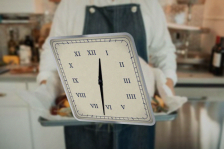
12:32
